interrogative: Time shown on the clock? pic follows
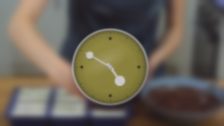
4:50
